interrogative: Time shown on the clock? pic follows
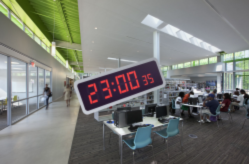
23:00:35
